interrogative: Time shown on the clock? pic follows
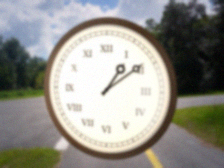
1:09
